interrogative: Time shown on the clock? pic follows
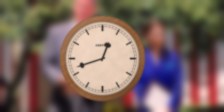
12:42
